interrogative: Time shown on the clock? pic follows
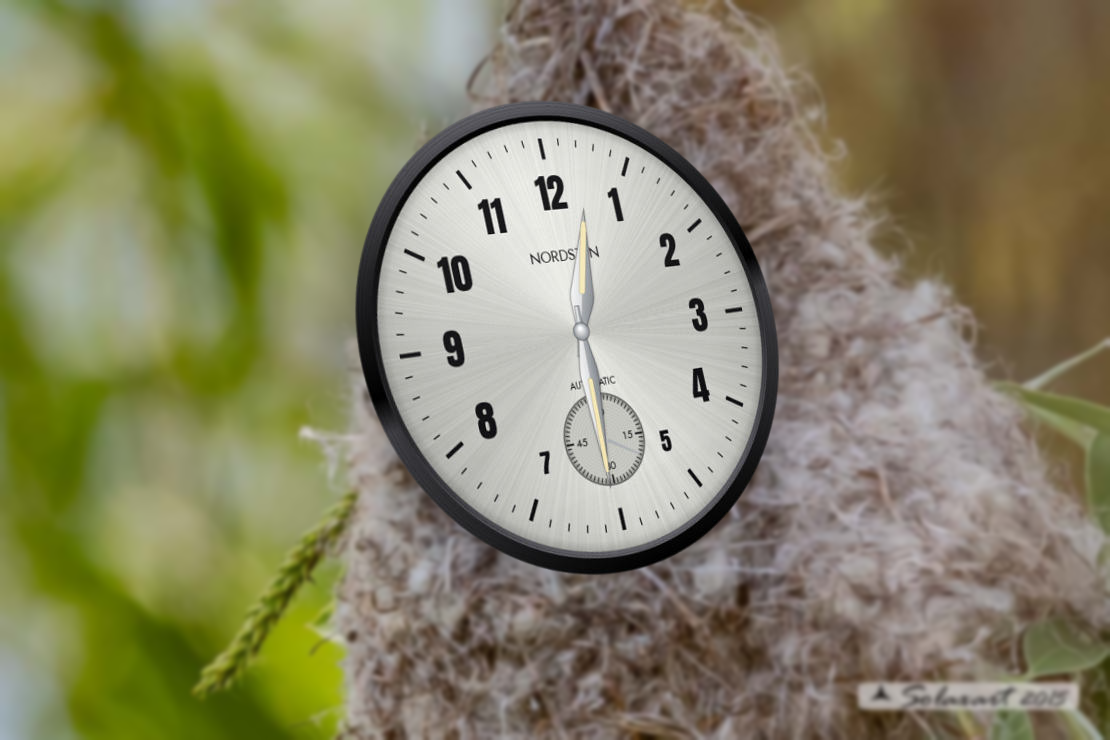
12:30:20
